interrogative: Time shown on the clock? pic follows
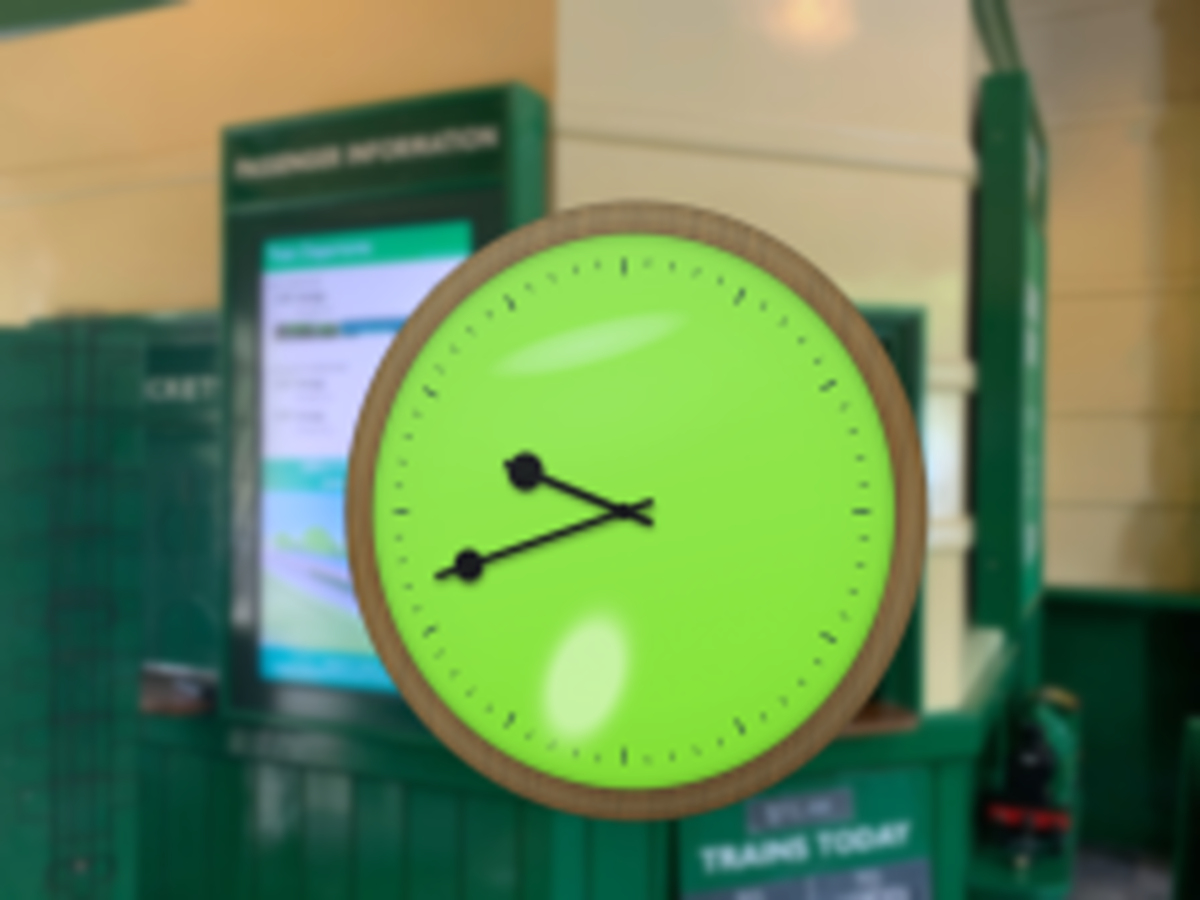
9:42
